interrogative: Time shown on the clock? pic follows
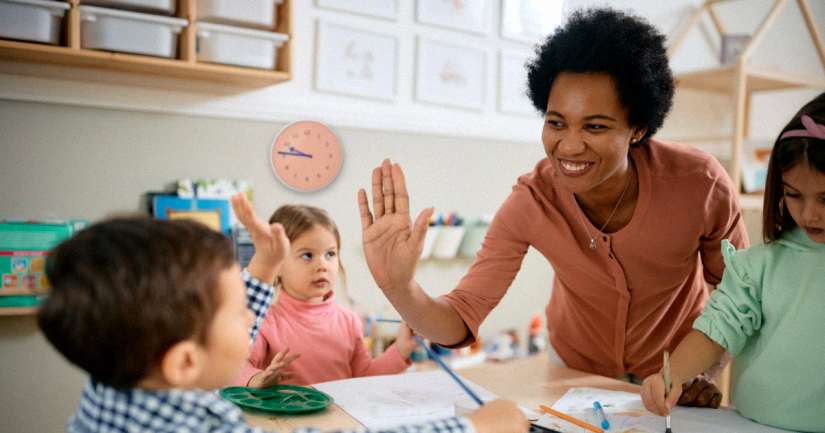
9:46
